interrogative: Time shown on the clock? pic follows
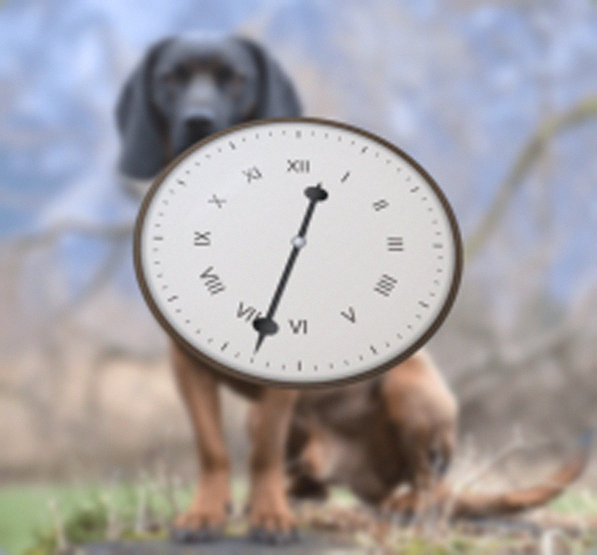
12:33
